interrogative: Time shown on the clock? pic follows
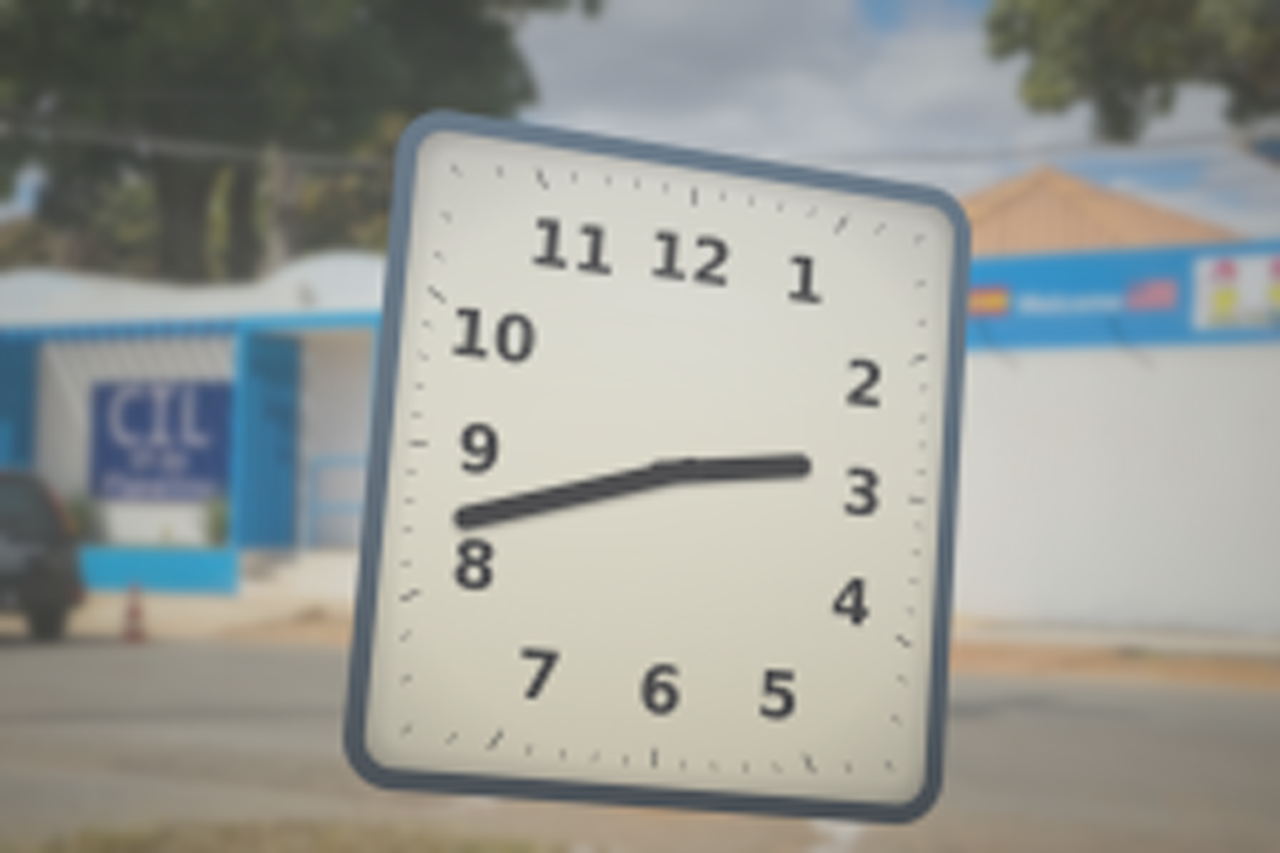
2:42
